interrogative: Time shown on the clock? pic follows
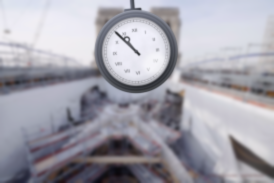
10:53
